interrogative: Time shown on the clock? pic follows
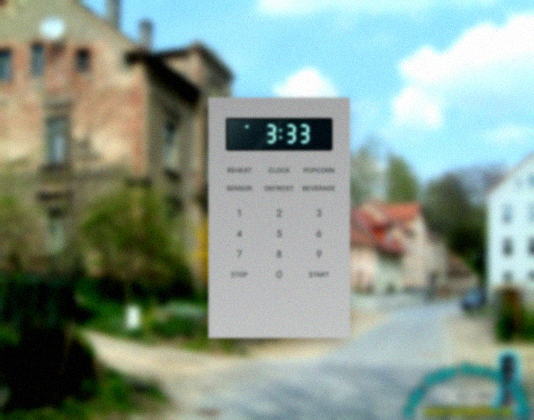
3:33
